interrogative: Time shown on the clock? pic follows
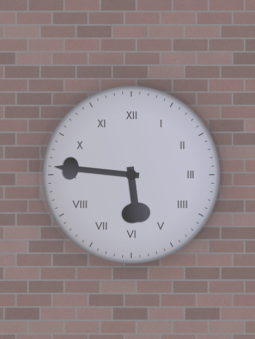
5:46
